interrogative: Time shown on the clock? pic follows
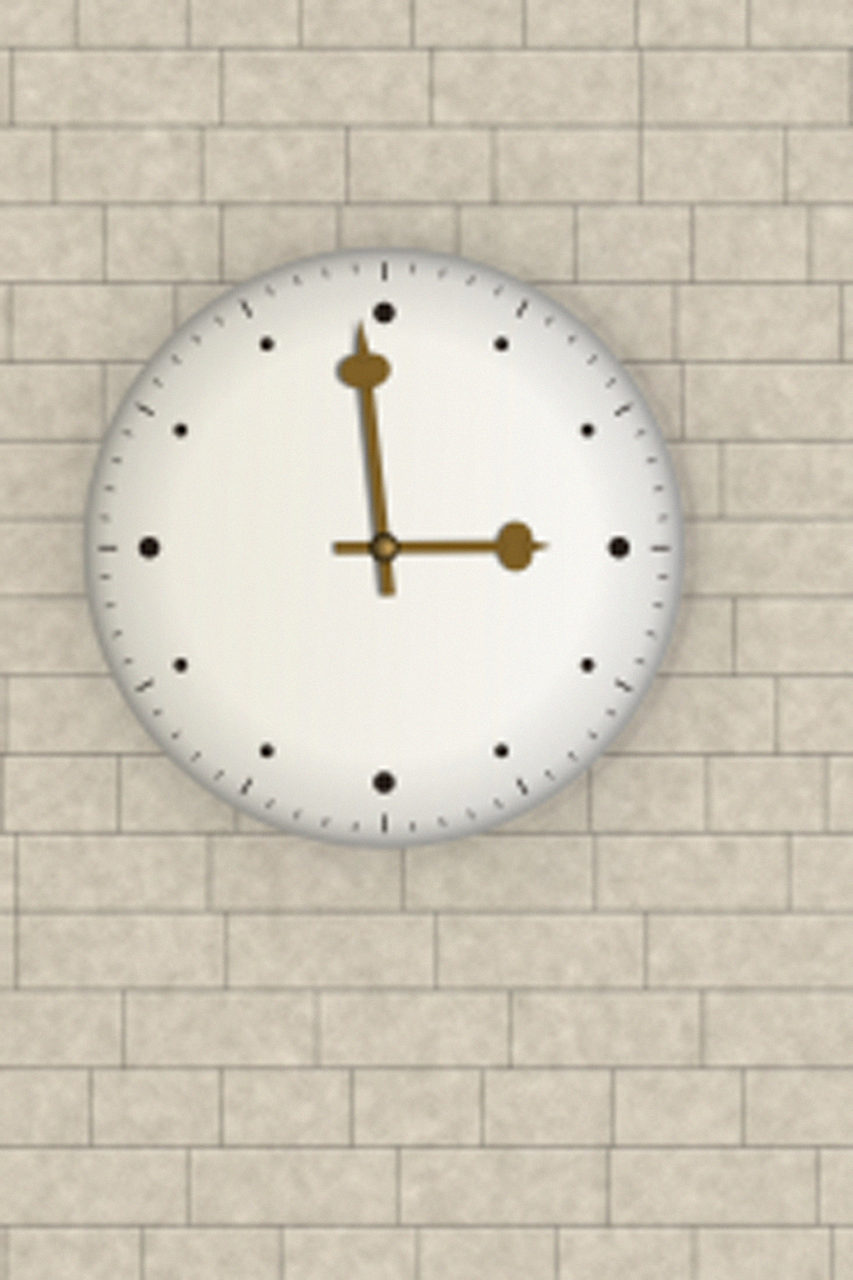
2:59
